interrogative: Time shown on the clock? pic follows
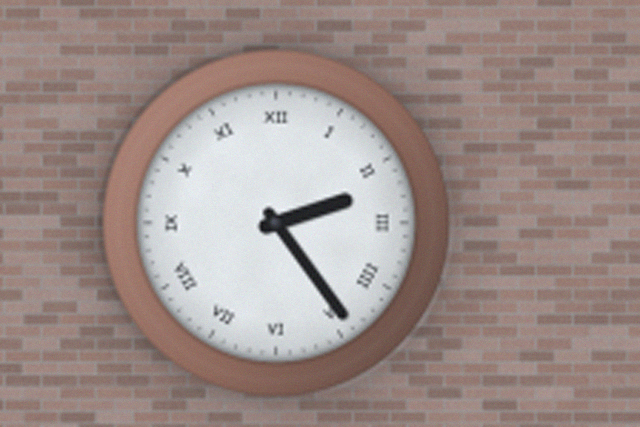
2:24
